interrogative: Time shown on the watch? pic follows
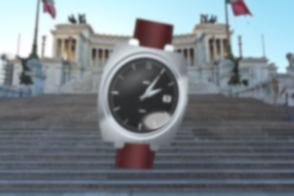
2:05
